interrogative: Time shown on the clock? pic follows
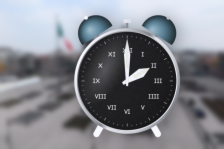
2:00
